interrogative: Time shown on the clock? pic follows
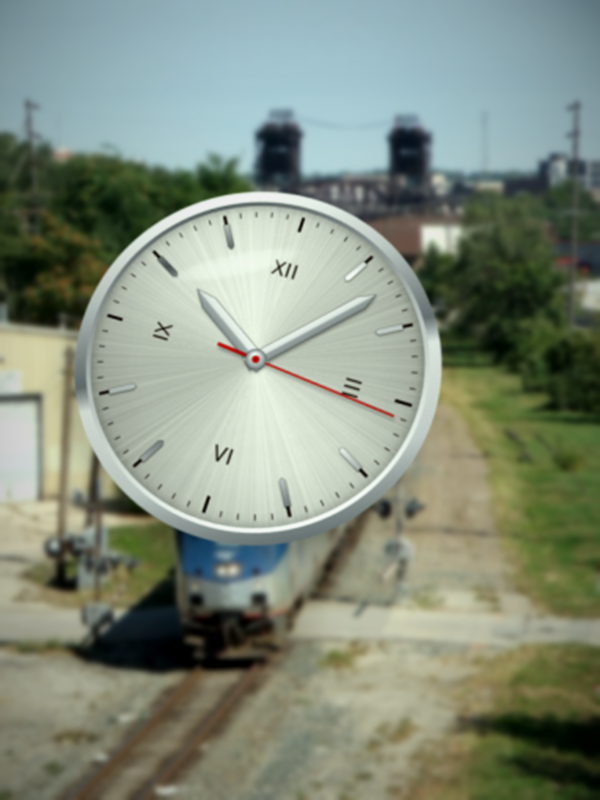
10:07:16
